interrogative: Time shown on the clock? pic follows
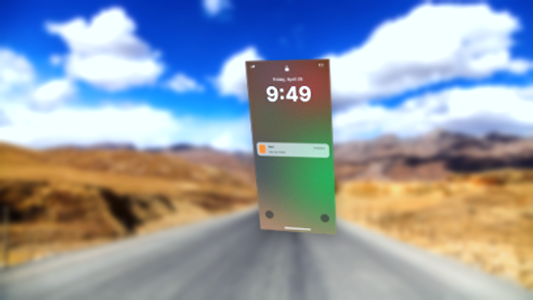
9:49
